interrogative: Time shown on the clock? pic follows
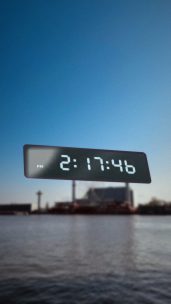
2:17:46
